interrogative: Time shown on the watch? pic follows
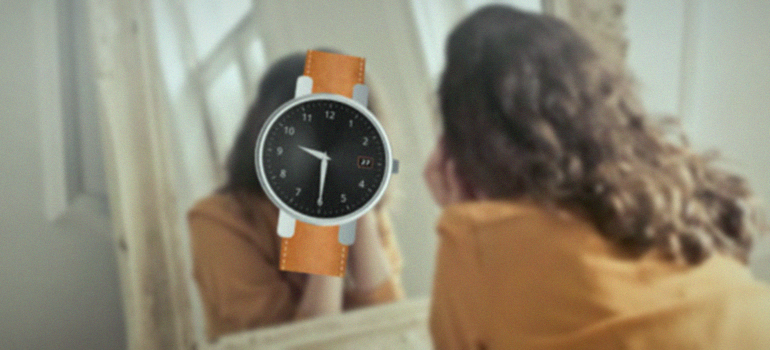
9:30
